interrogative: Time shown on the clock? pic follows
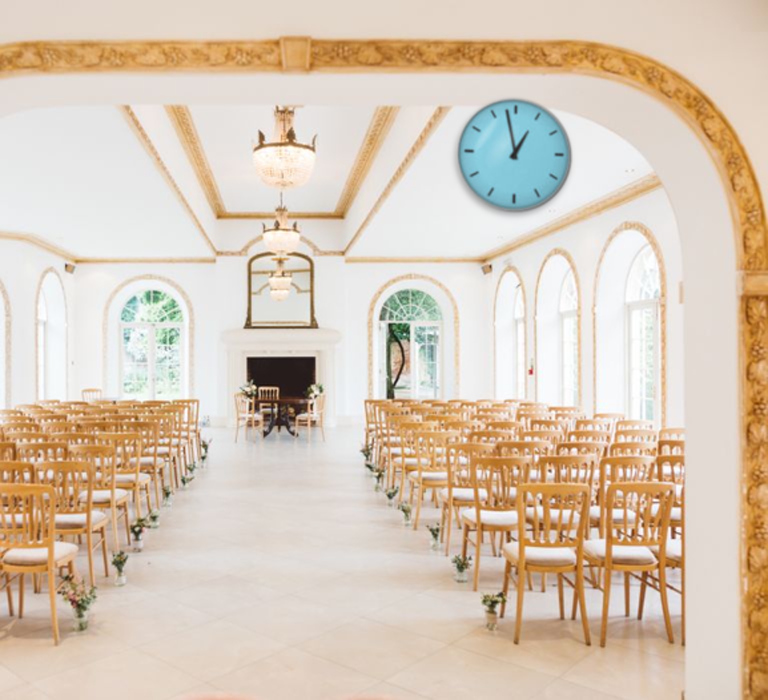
12:58
